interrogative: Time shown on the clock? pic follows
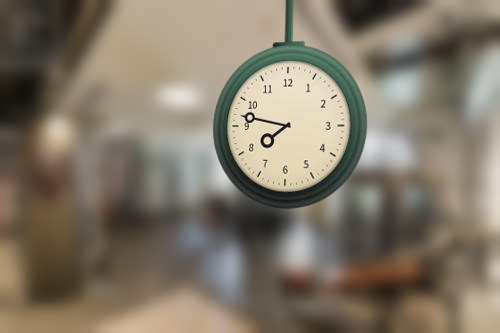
7:47
